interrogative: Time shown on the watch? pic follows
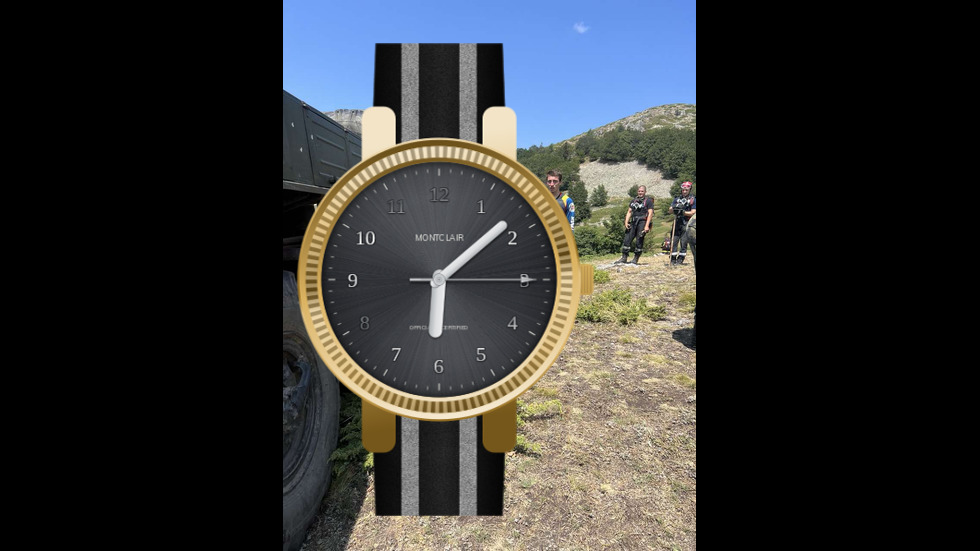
6:08:15
